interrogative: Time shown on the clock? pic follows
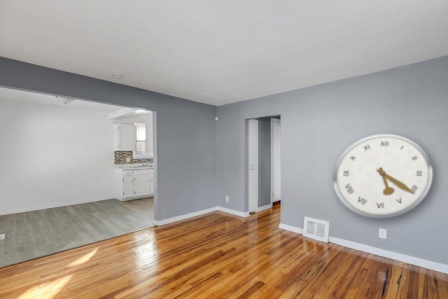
5:21
